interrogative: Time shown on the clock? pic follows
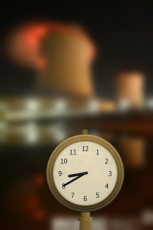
8:40
